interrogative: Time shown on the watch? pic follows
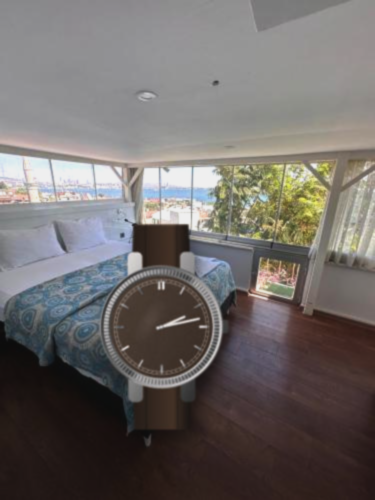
2:13
